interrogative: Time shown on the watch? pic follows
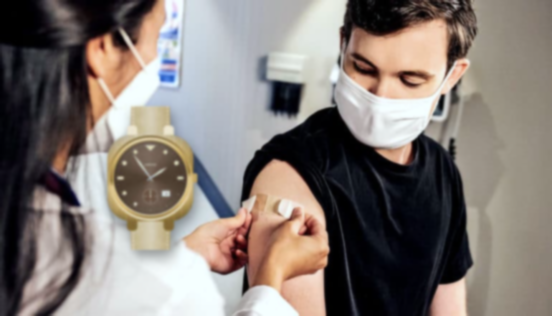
1:54
